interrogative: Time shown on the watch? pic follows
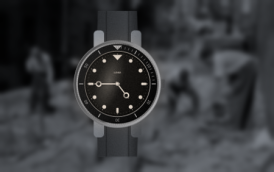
4:45
